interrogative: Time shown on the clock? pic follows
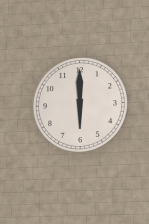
6:00
